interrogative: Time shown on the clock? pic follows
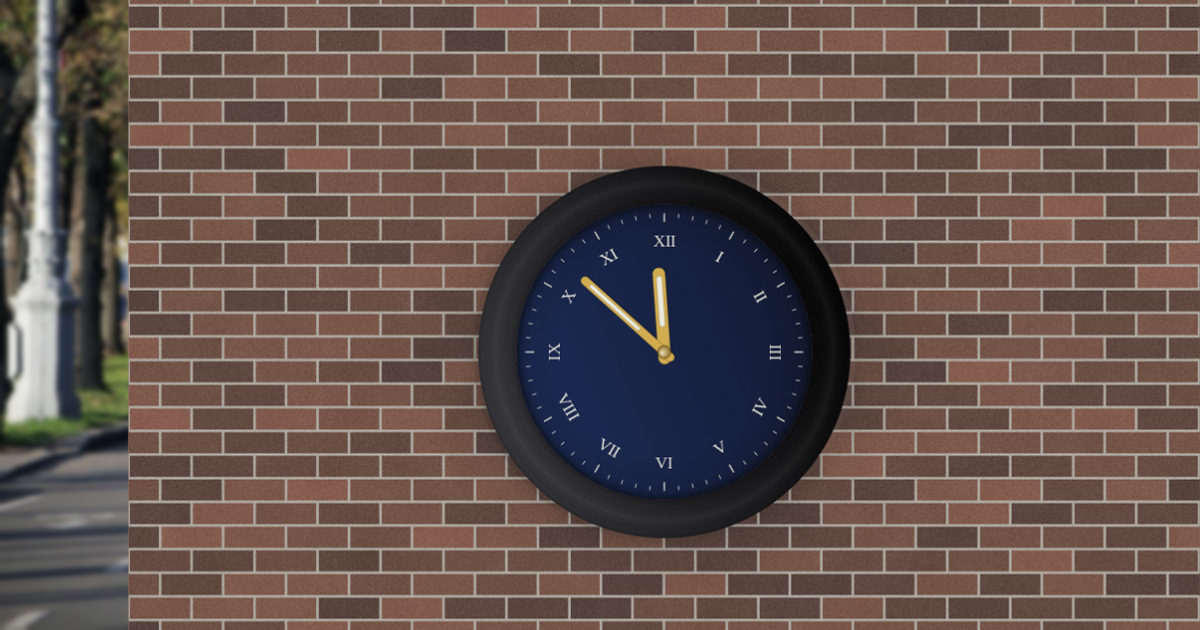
11:52
